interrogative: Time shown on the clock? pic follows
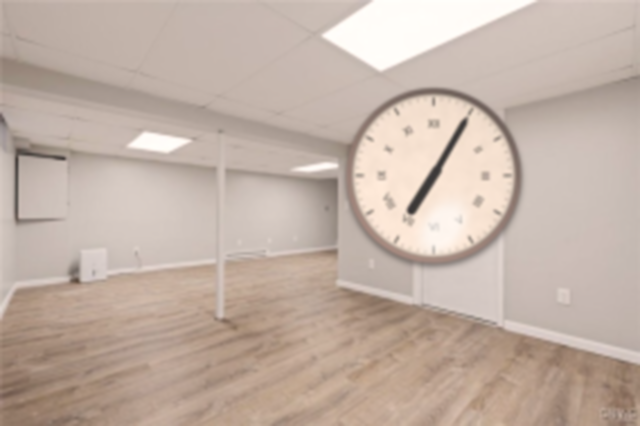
7:05
